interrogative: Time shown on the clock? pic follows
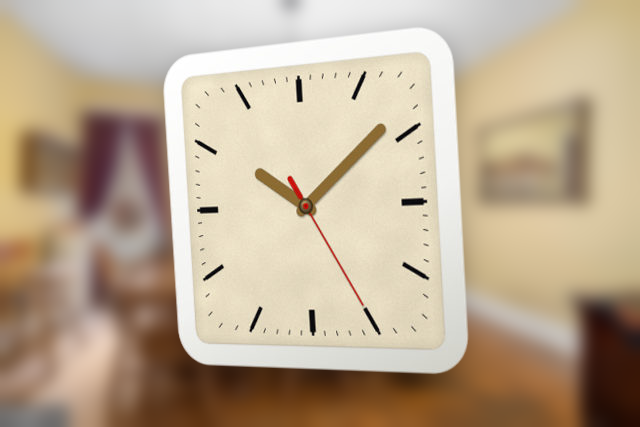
10:08:25
